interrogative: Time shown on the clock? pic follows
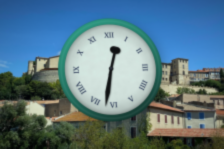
12:32
